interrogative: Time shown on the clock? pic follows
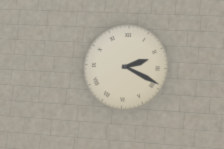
2:19
